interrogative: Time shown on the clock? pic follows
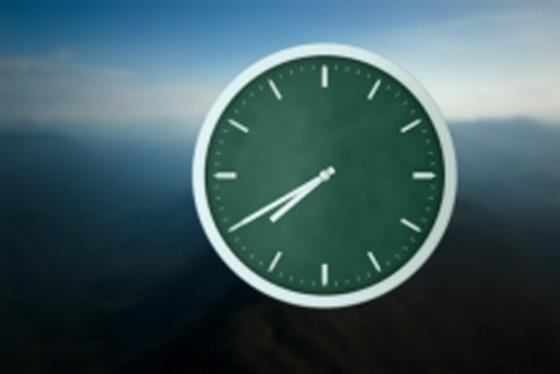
7:40
